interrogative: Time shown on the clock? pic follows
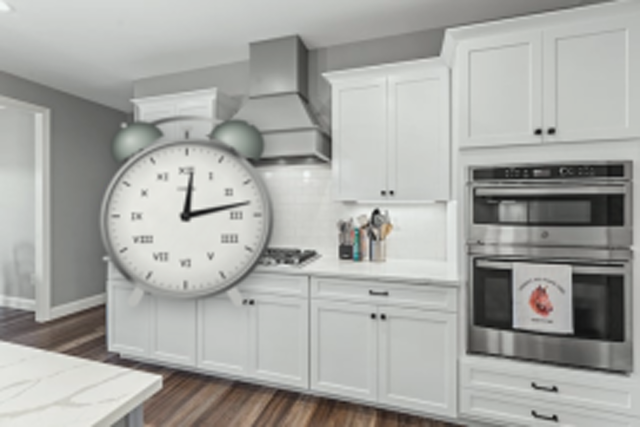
12:13
